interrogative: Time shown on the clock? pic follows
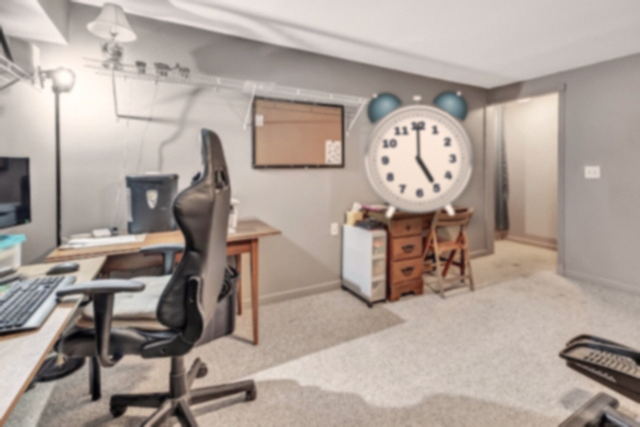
5:00
